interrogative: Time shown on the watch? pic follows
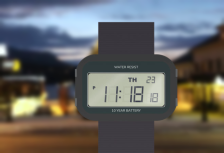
11:18:18
